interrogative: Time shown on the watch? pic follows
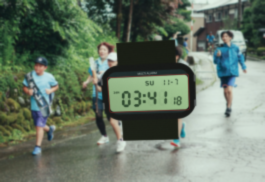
3:41:18
